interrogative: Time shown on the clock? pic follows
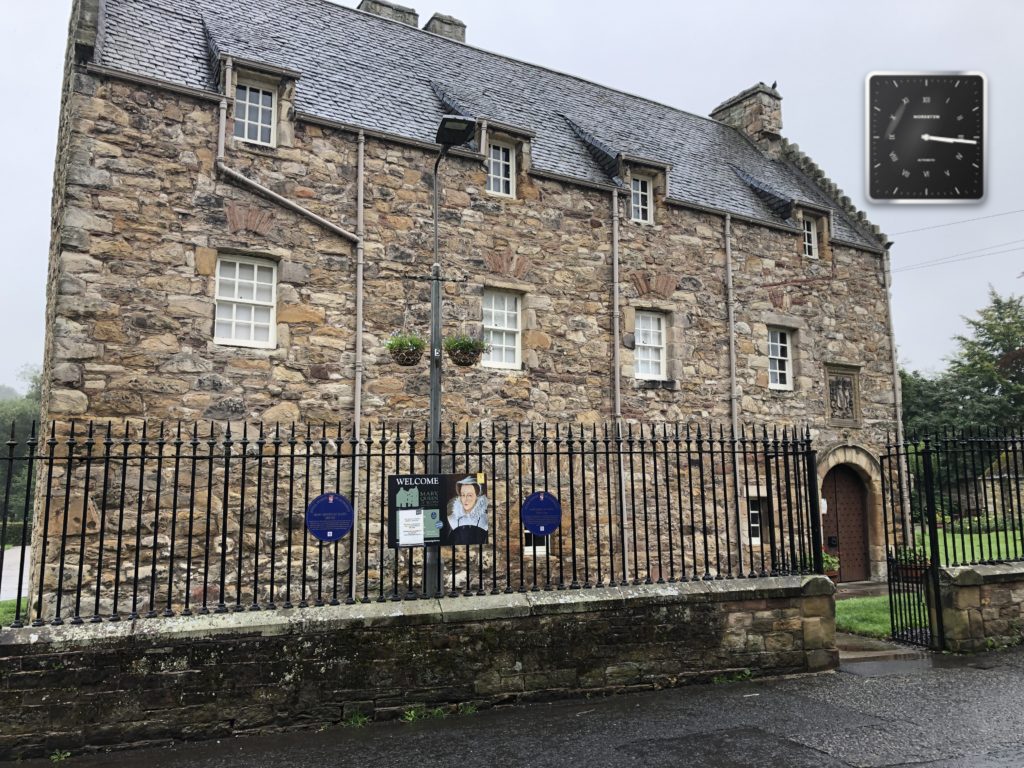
3:16
